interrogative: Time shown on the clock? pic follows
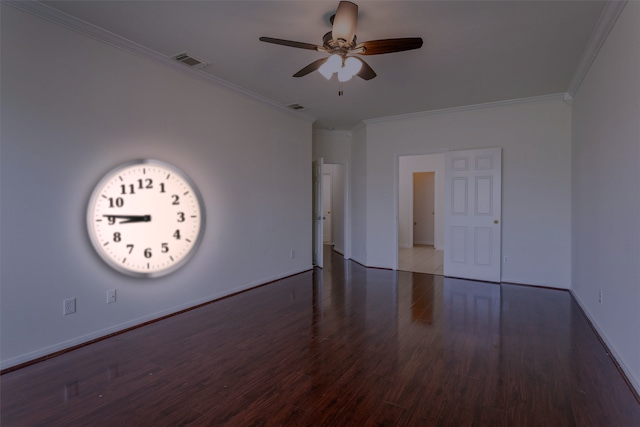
8:46
